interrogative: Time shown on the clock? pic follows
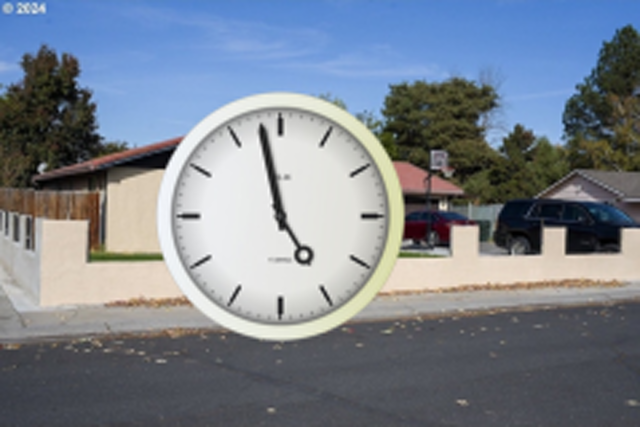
4:58
